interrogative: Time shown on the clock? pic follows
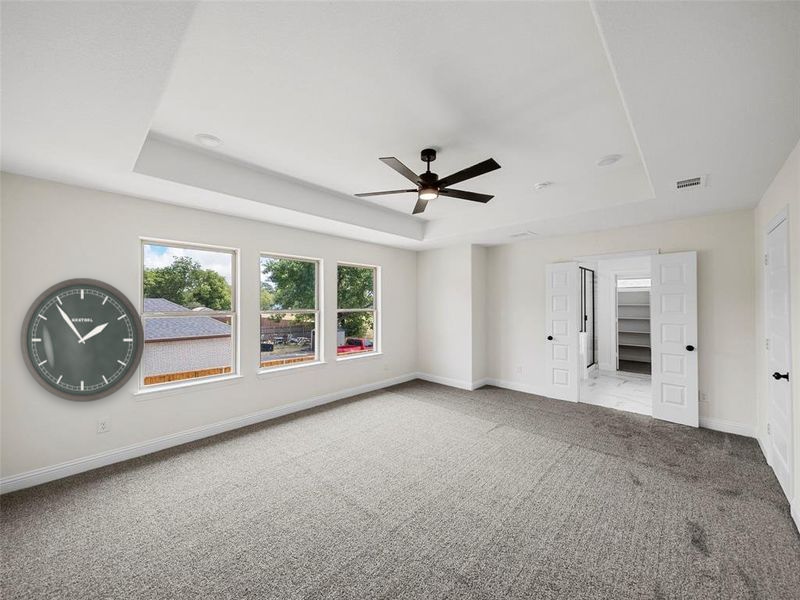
1:54
